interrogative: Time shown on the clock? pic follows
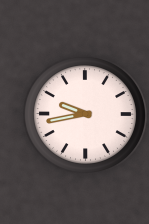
9:43
